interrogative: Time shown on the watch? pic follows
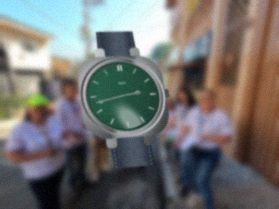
2:43
